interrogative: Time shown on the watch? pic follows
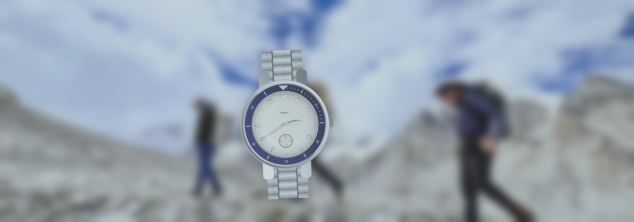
2:40
